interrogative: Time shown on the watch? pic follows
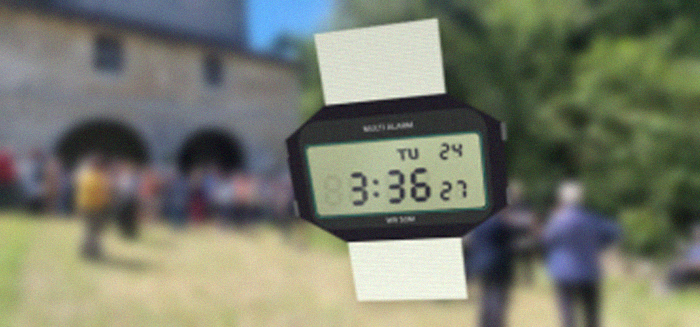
3:36:27
